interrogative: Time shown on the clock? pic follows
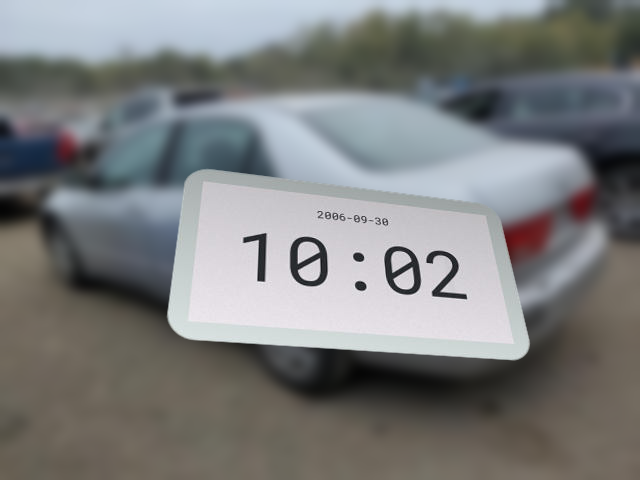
10:02
